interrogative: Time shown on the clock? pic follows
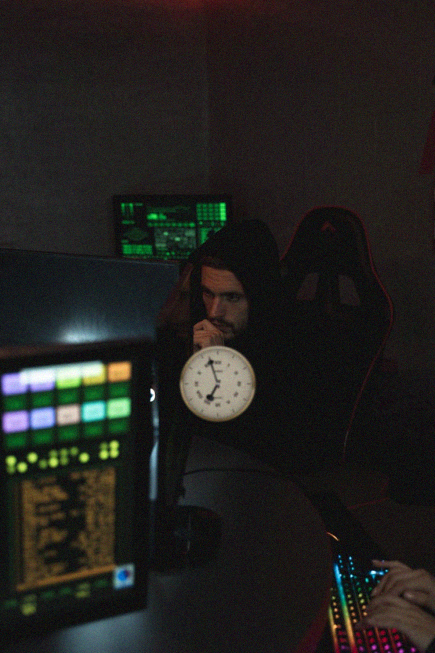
6:57
